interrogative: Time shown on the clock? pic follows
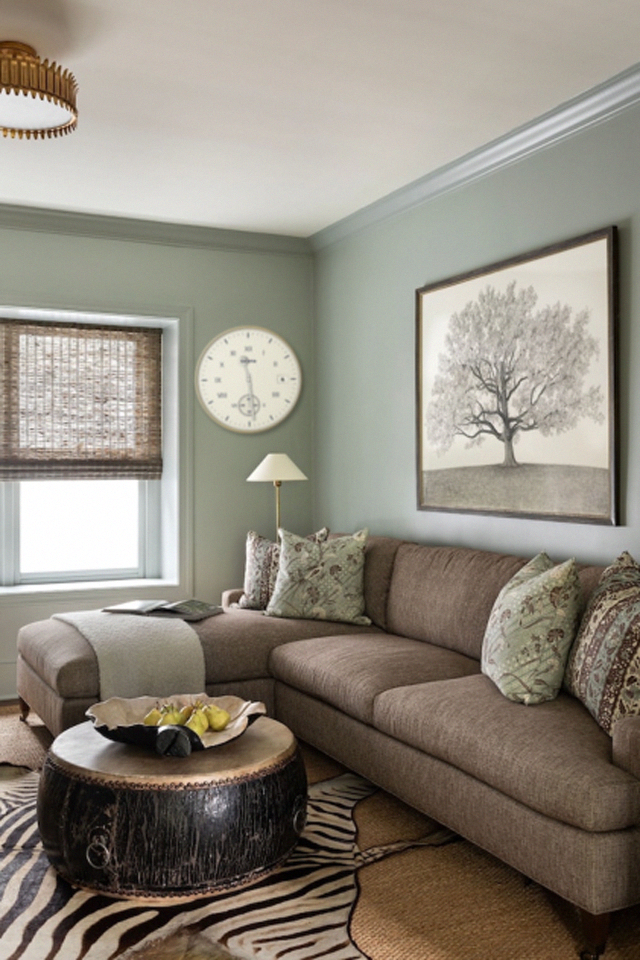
11:29
